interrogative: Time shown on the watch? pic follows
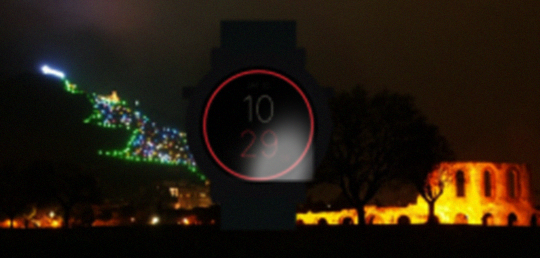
10:29
